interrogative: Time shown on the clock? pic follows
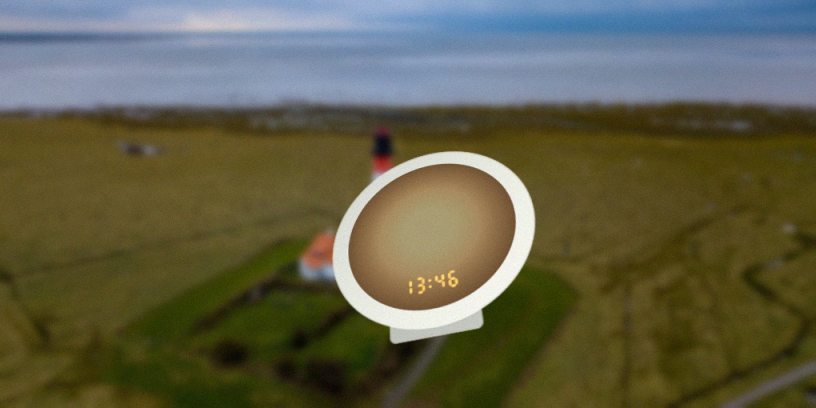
13:46
